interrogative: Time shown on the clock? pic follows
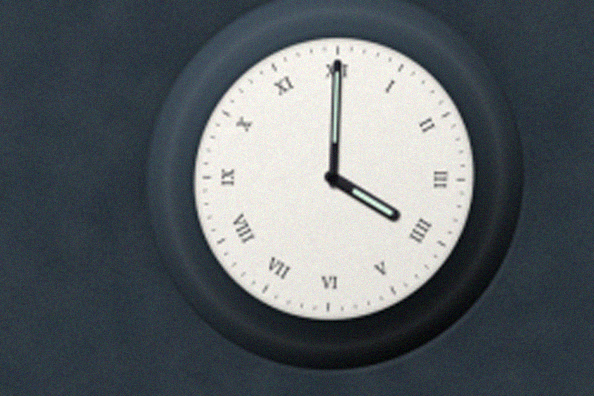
4:00
